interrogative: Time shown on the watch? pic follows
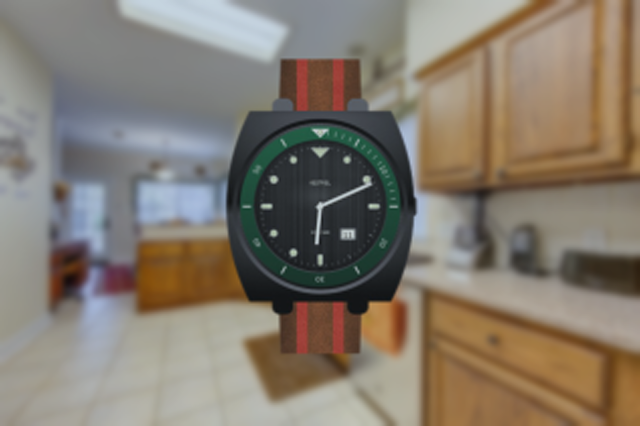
6:11
